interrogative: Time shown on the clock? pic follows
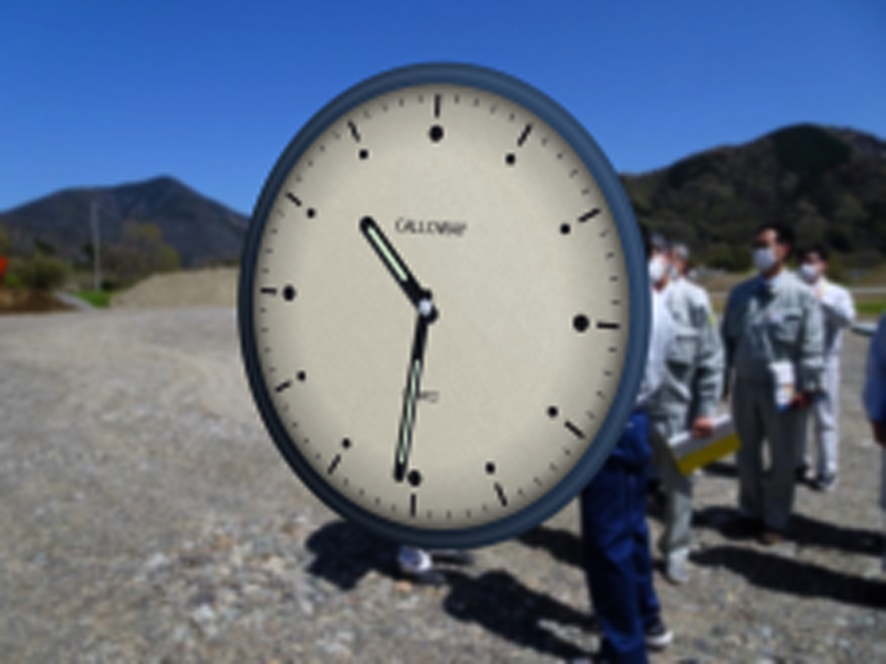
10:31
